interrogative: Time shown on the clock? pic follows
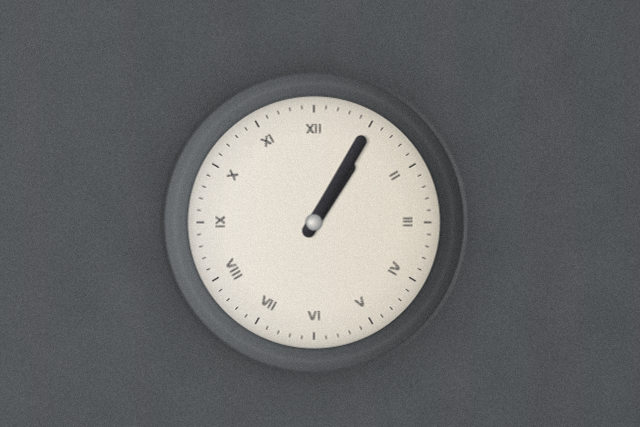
1:05
